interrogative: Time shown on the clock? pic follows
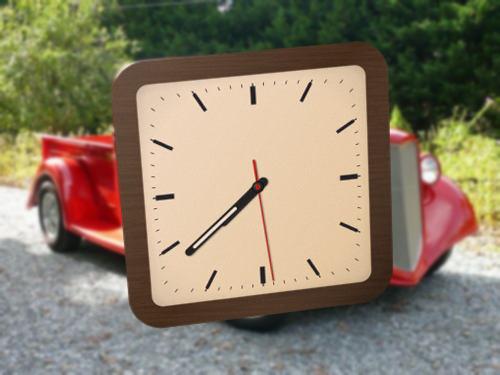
7:38:29
